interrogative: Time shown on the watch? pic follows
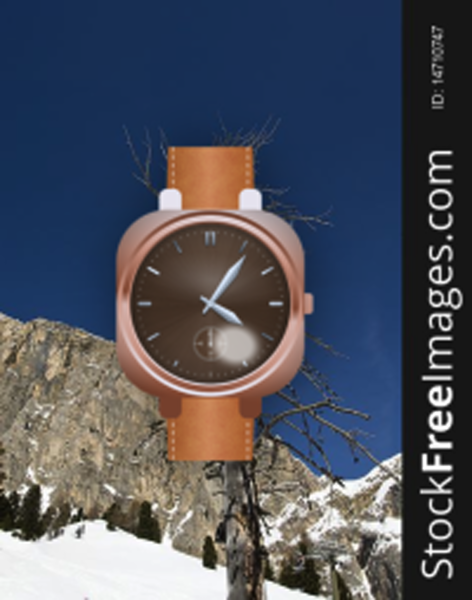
4:06
